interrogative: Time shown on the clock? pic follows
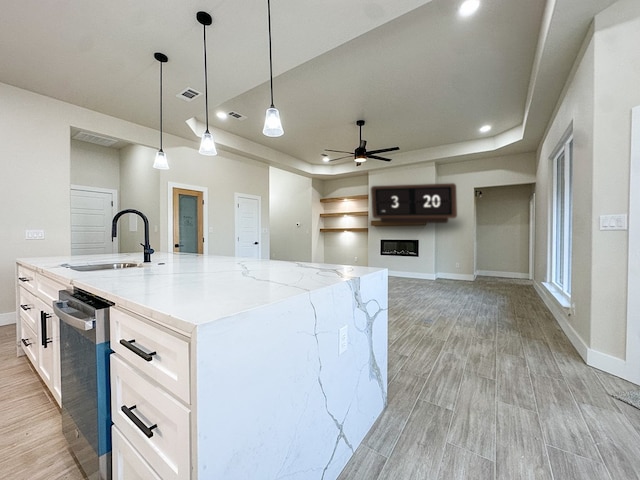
3:20
